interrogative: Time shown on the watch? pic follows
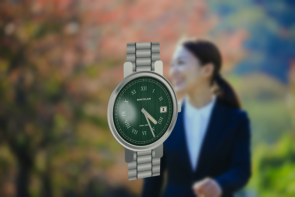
4:26
